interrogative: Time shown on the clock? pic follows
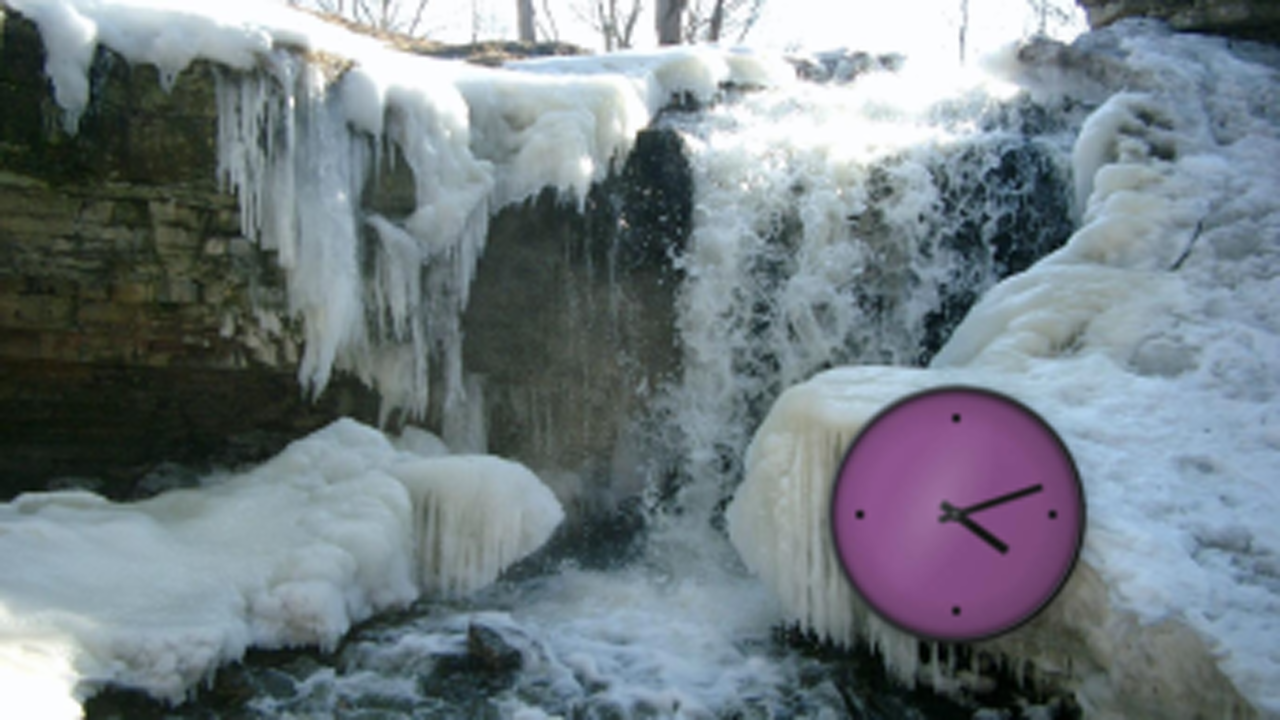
4:12
